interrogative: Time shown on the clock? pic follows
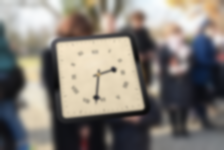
2:32
